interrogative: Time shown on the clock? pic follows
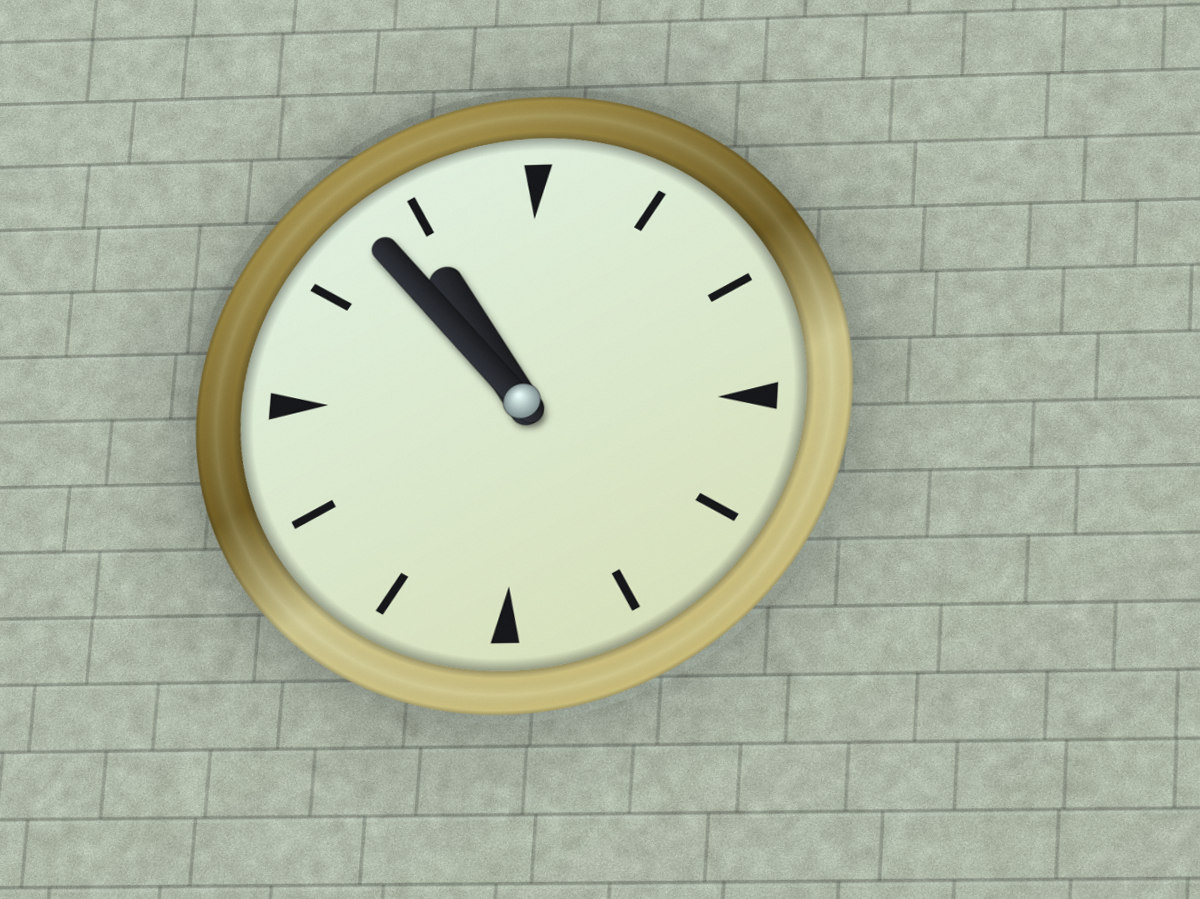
10:53
